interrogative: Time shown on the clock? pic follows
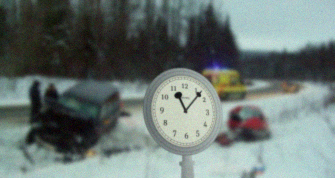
11:07
